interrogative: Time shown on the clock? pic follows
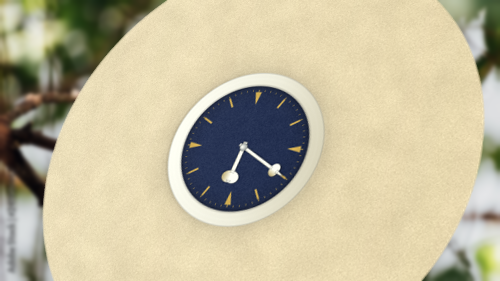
6:20
